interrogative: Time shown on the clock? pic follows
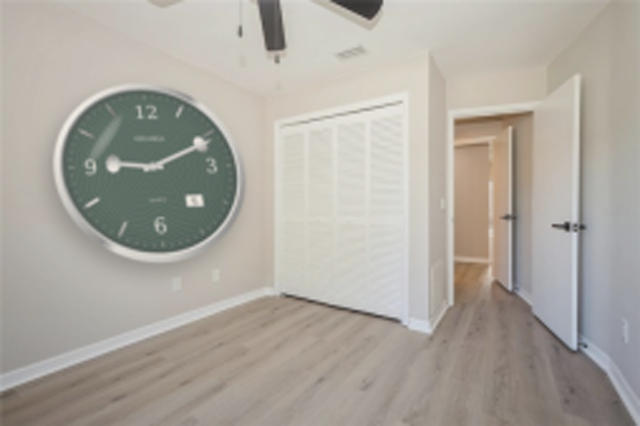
9:11
